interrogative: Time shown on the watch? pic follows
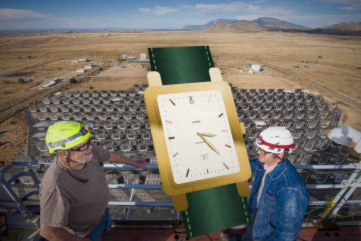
3:24
